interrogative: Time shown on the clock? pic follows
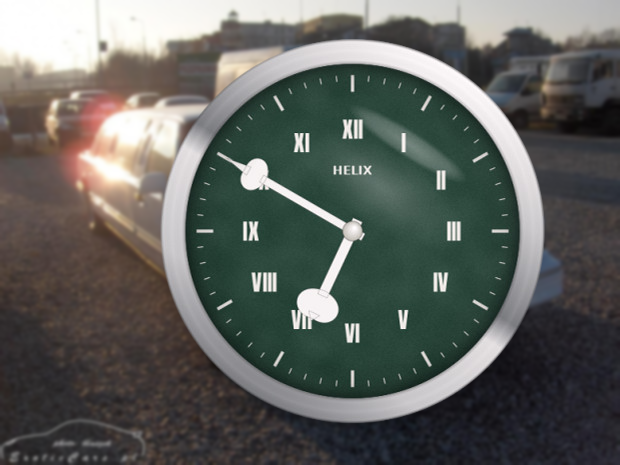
6:50
